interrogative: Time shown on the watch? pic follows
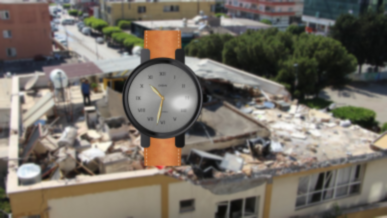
10:32
